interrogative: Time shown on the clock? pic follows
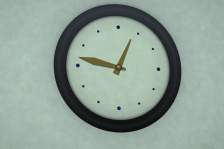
12:47
